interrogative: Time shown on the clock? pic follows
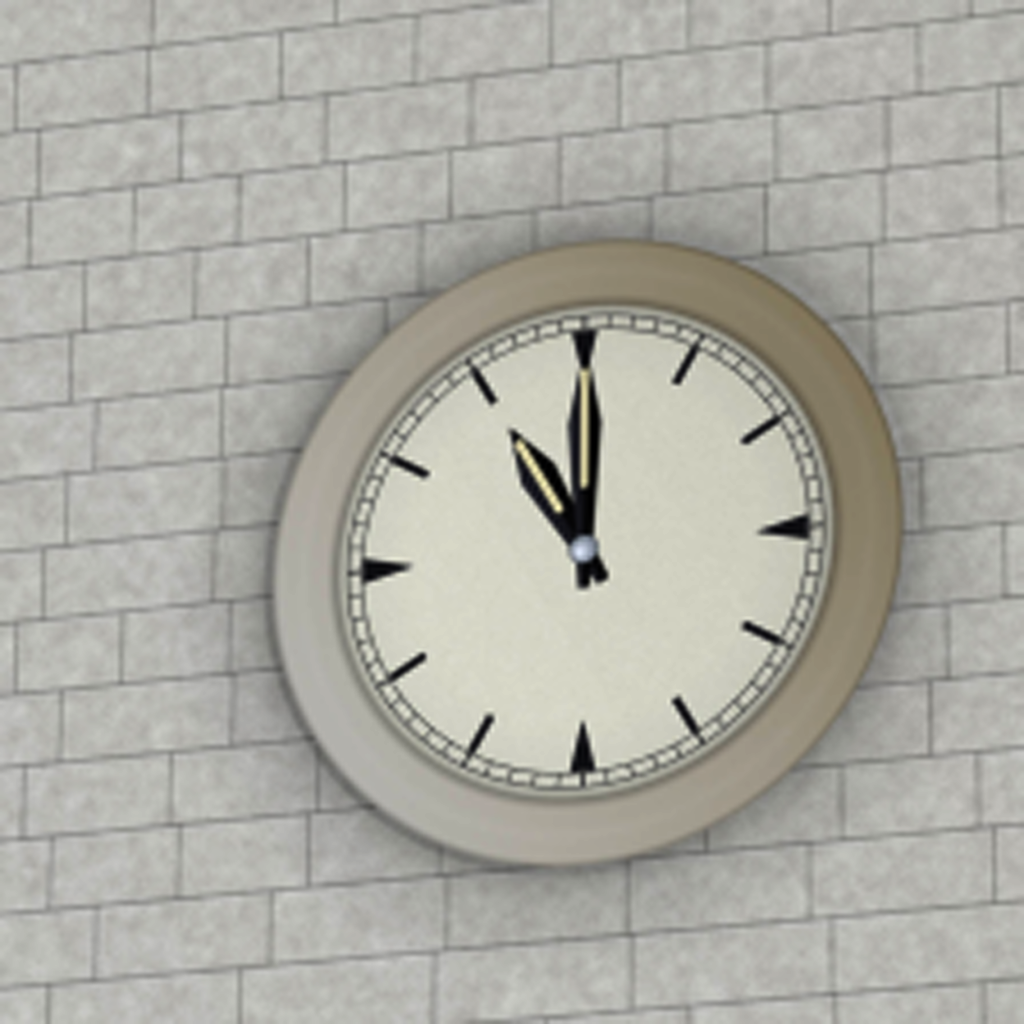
11:00
